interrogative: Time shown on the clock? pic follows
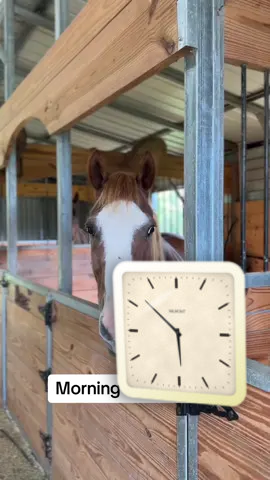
5:52
